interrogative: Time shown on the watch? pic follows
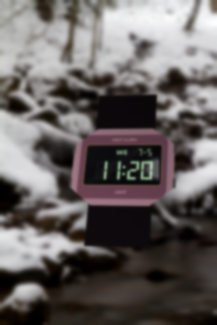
11:20
